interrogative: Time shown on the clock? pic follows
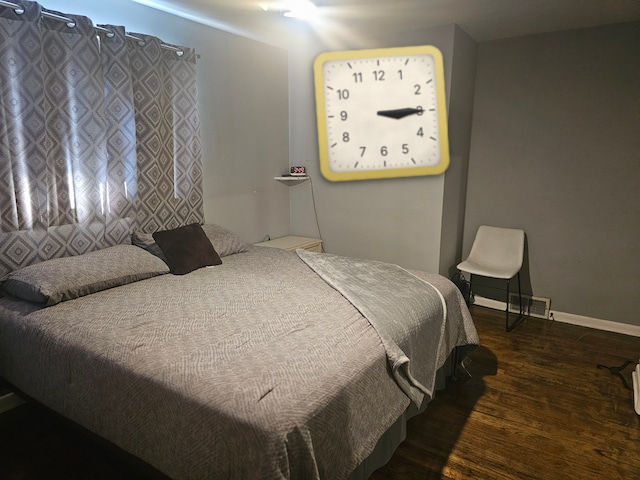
3:15
